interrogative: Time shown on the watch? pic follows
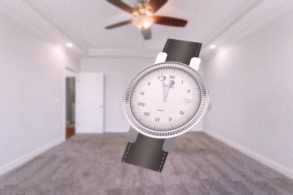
11:56
